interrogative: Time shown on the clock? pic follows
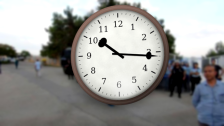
10:16
